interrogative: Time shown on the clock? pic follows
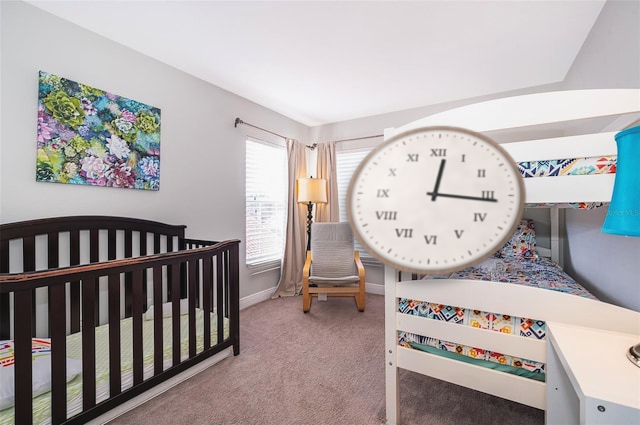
12:16
